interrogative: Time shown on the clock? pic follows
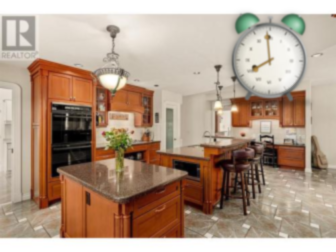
7:59
